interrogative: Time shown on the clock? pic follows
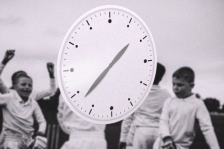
1:38
